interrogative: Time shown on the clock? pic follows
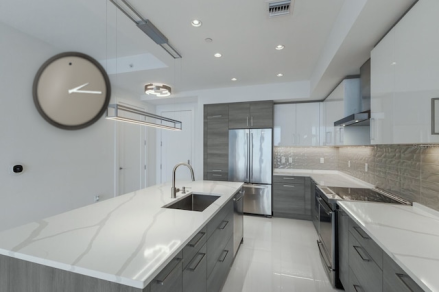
2:16
